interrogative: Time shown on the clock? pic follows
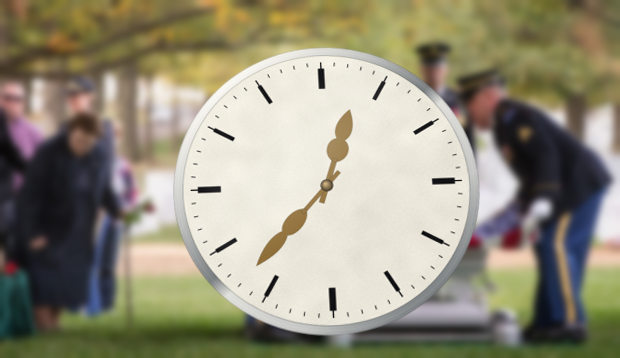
12:37
